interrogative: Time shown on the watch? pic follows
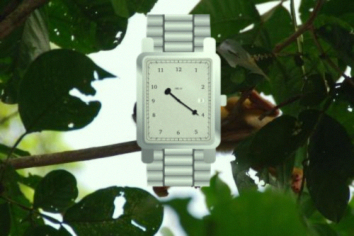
10:21
